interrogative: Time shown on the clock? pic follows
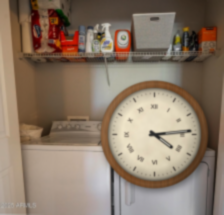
4:14
